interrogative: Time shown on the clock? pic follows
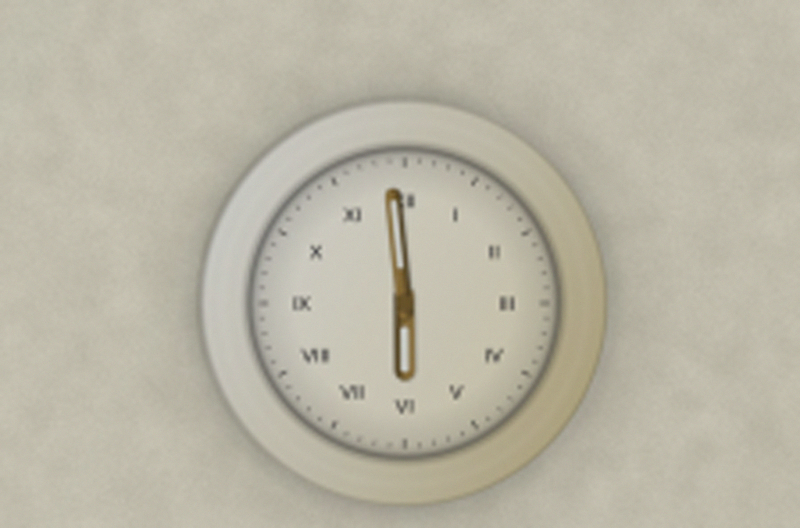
5:59
